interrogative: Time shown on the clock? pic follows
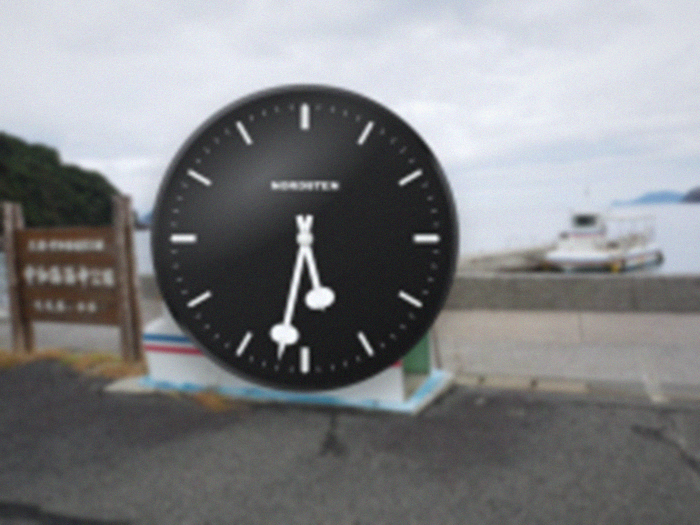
5:32
